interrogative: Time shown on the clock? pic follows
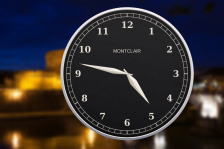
4:47
